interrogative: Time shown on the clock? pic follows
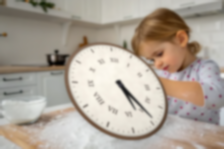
5:24
